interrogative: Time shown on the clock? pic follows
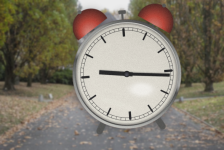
9:16
